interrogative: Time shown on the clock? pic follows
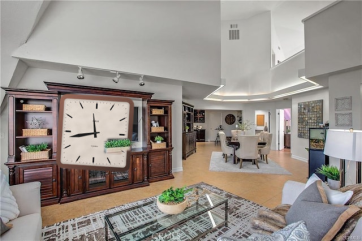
11:43
